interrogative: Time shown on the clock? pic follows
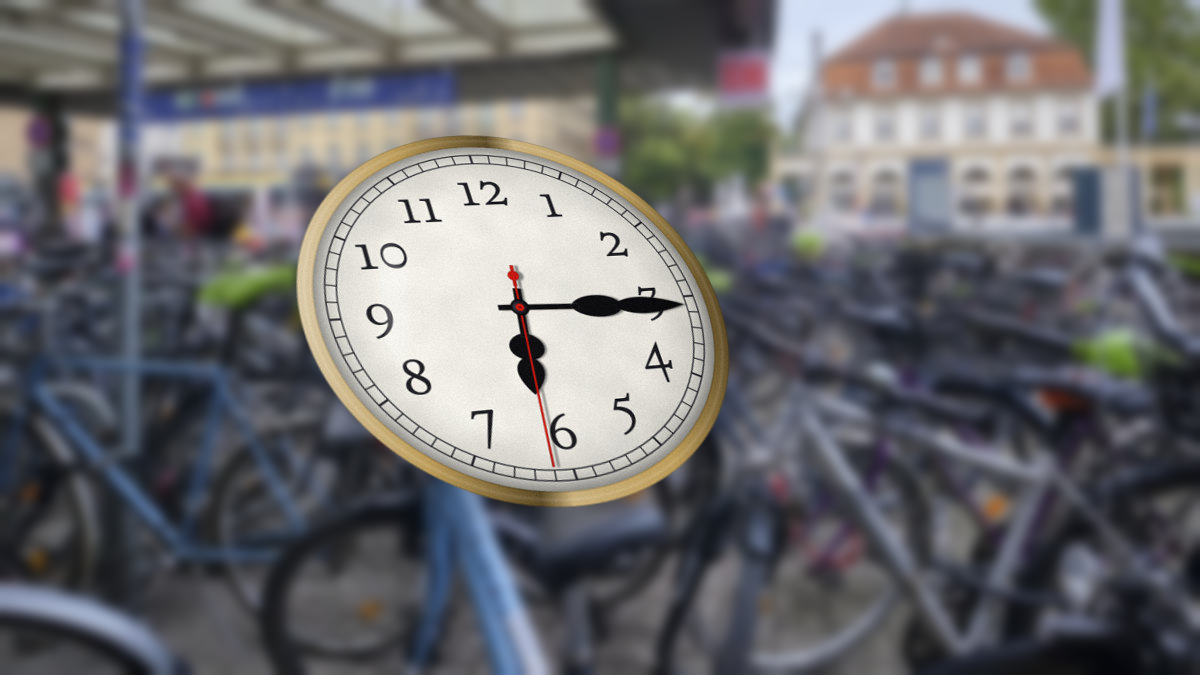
6:15:31
